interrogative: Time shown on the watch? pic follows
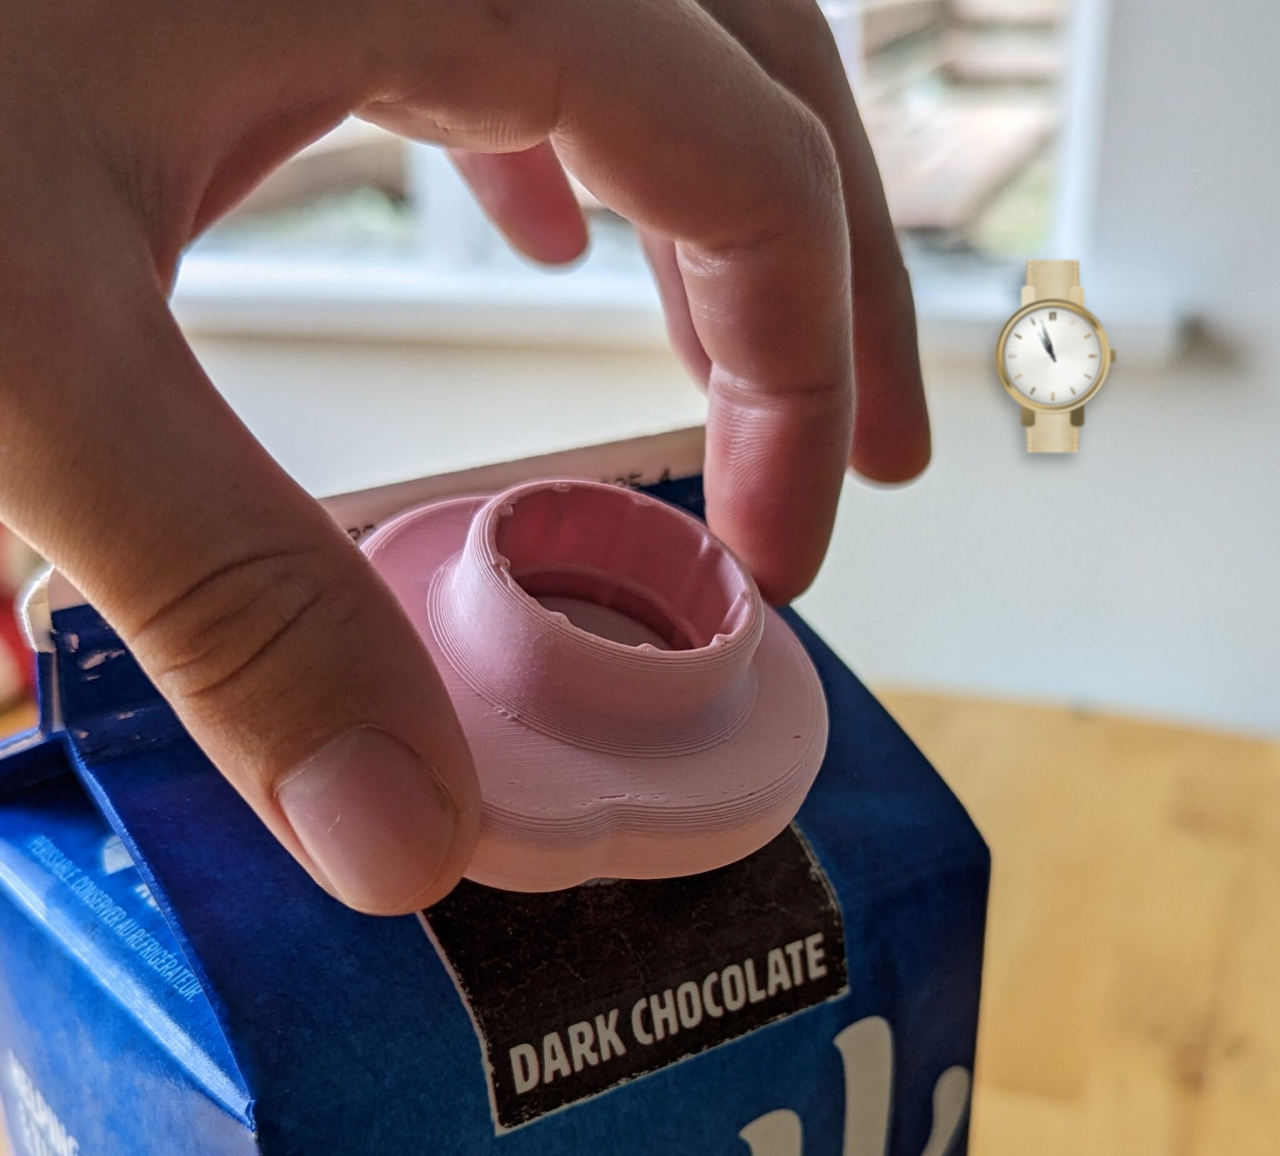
10:57
